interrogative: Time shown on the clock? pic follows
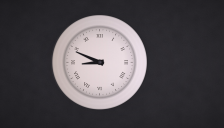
8:49
